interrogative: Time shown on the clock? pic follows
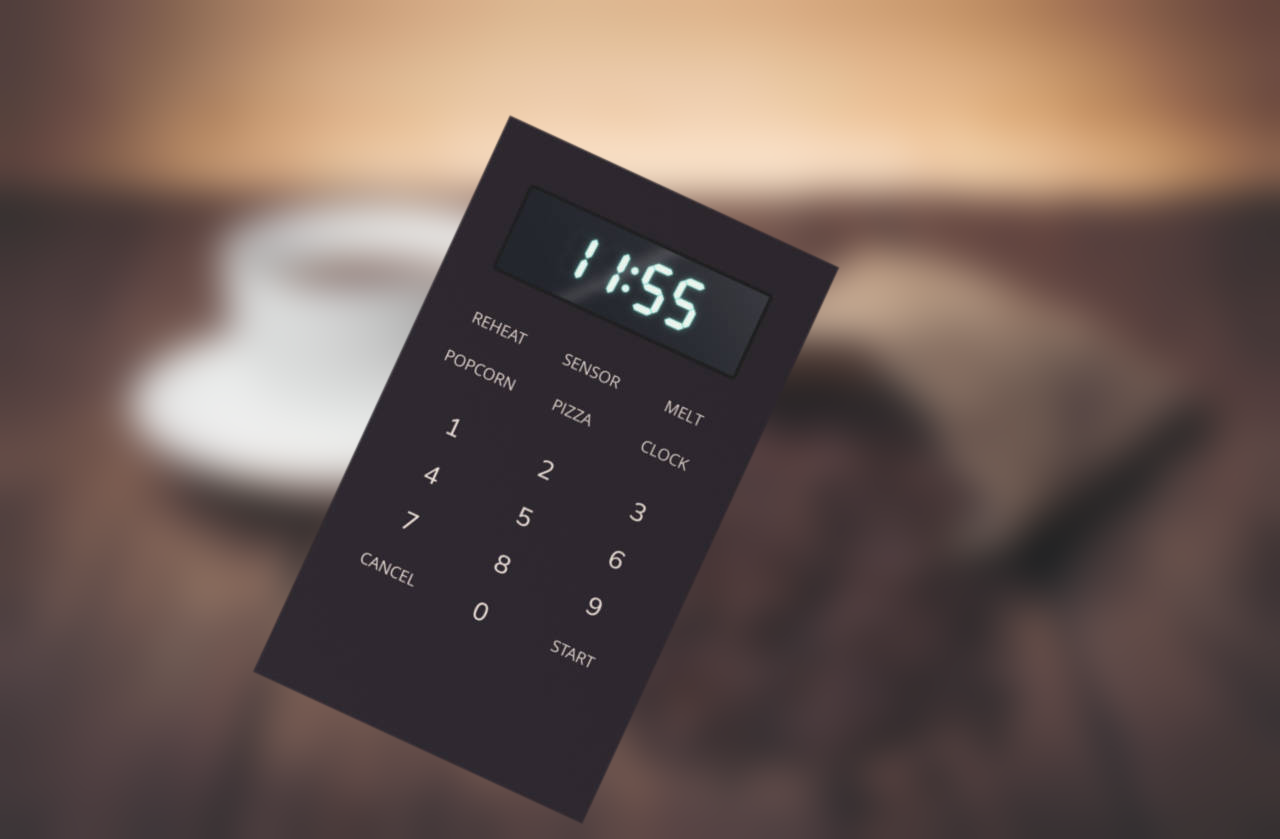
11:55
